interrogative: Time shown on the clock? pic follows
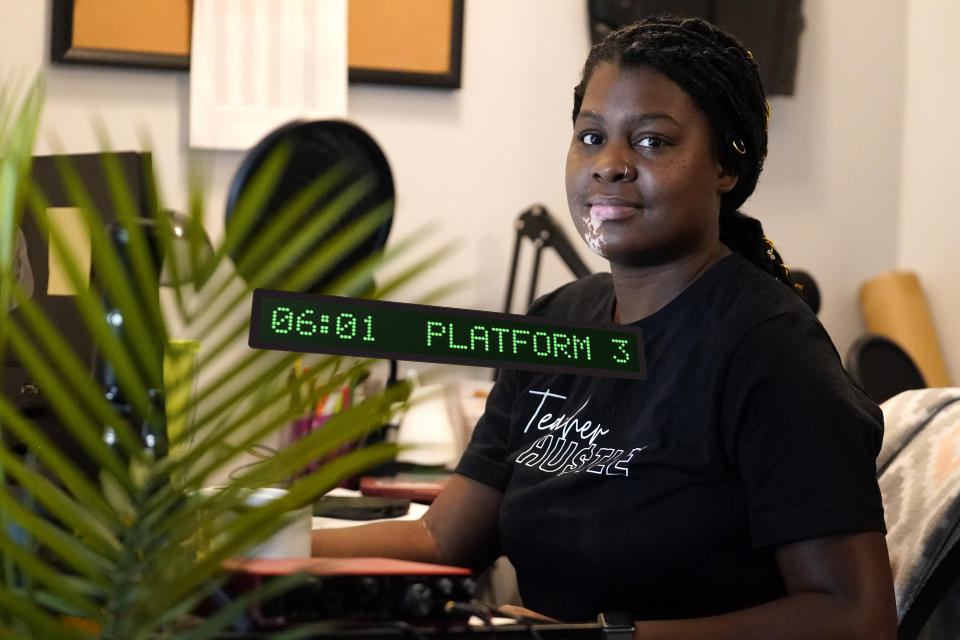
6:01
